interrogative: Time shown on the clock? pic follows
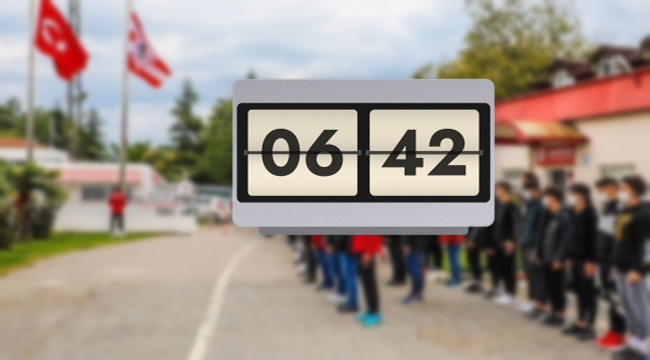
6:42
